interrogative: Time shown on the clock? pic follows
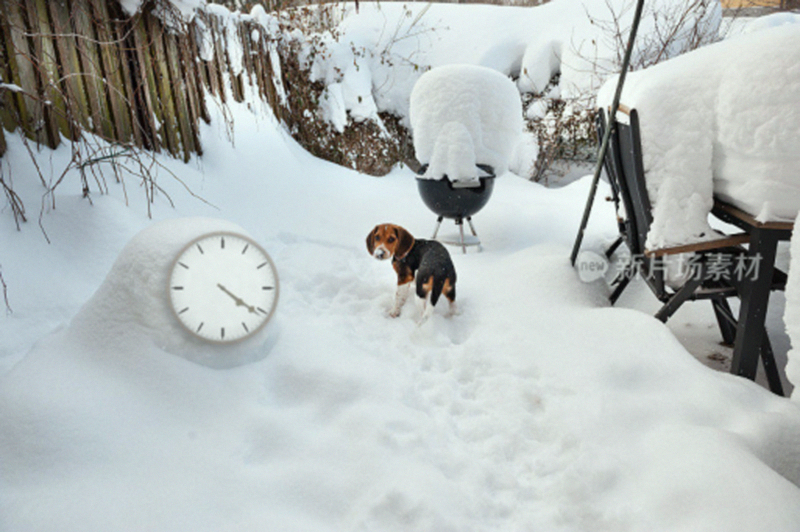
4:21
